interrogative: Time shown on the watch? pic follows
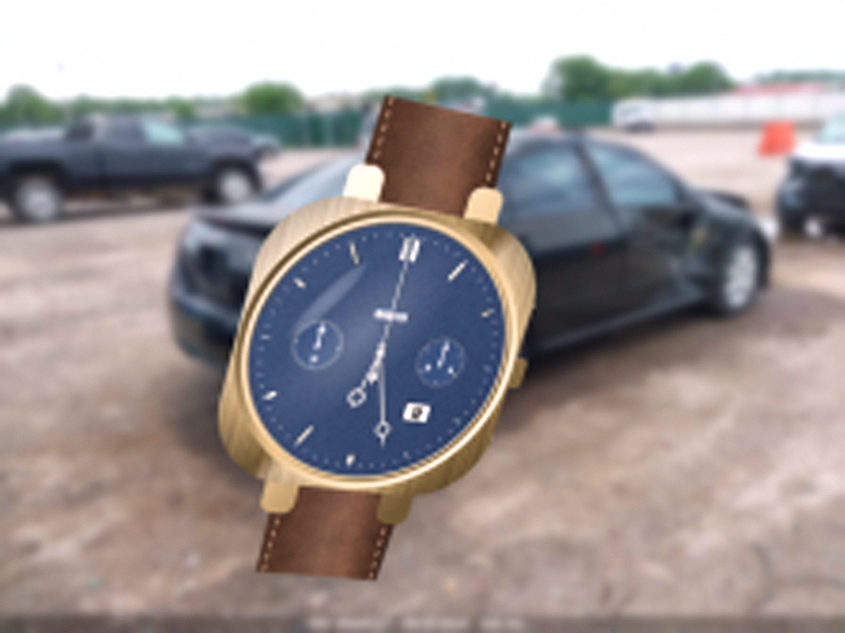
6:27
